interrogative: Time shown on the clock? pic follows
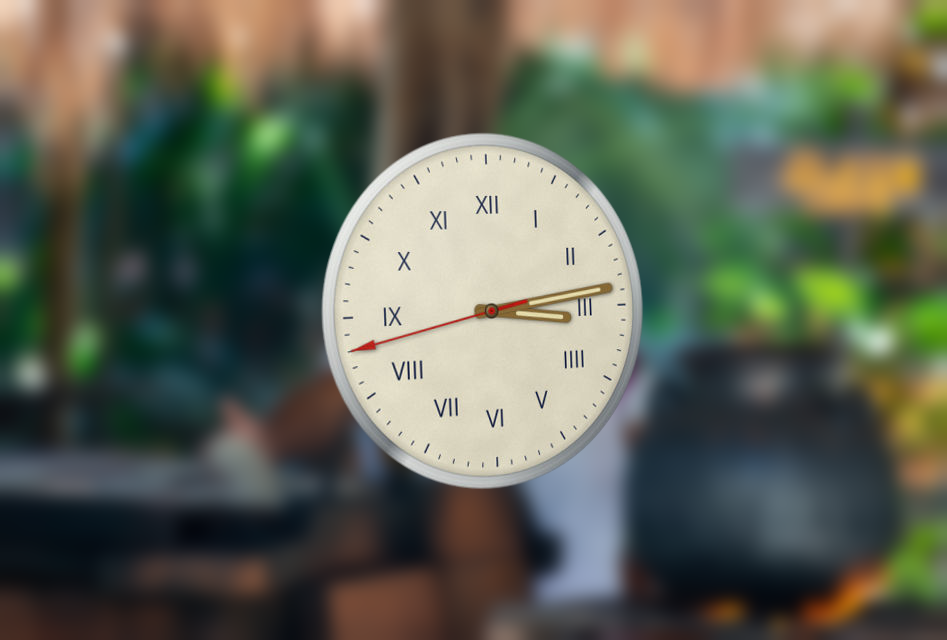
3:13:43
